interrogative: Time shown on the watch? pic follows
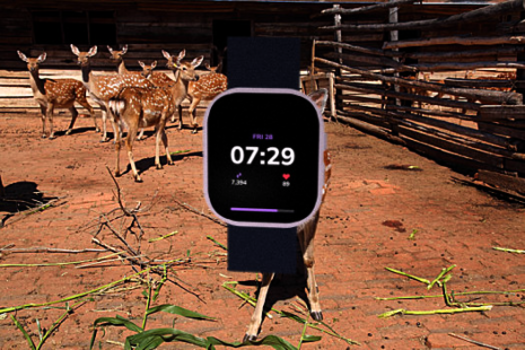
7:29
